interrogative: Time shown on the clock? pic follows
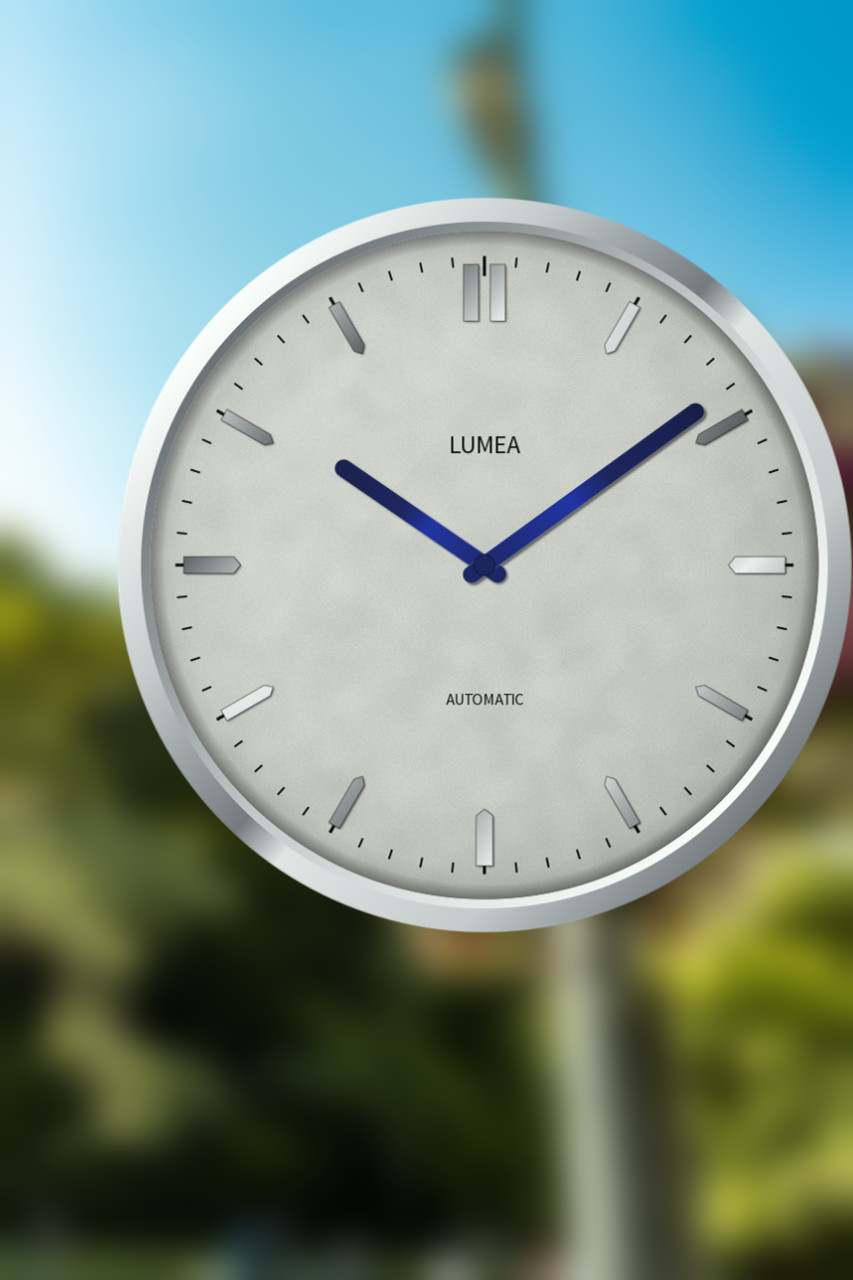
10:09
